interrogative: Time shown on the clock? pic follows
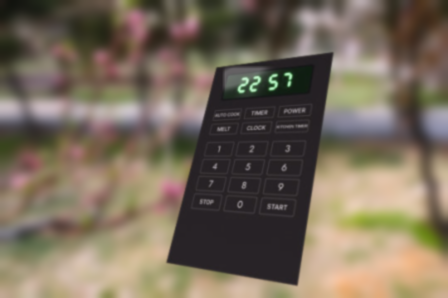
22:57
